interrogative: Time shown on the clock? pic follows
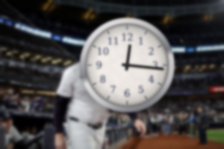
12:16
